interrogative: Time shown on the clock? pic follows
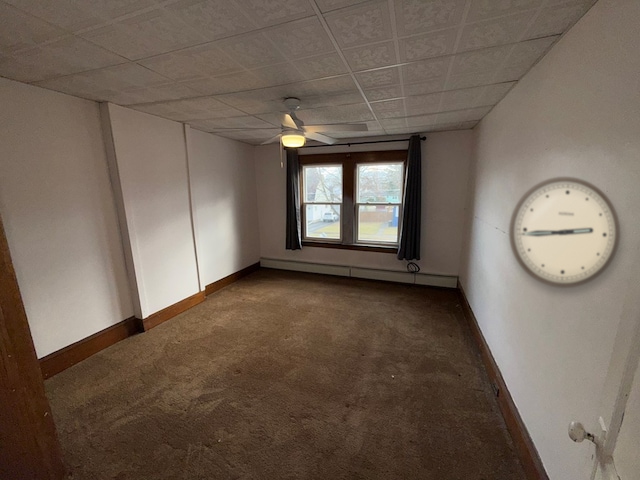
2:44
